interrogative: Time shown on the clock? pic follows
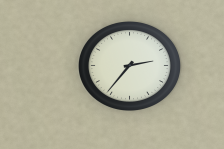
2:36
